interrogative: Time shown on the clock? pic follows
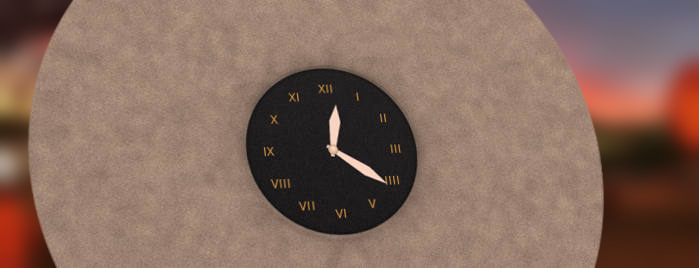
12:21
